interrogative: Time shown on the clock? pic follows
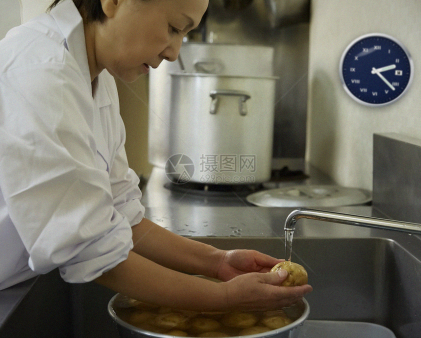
2:22
